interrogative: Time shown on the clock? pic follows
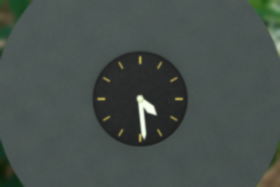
4:29
